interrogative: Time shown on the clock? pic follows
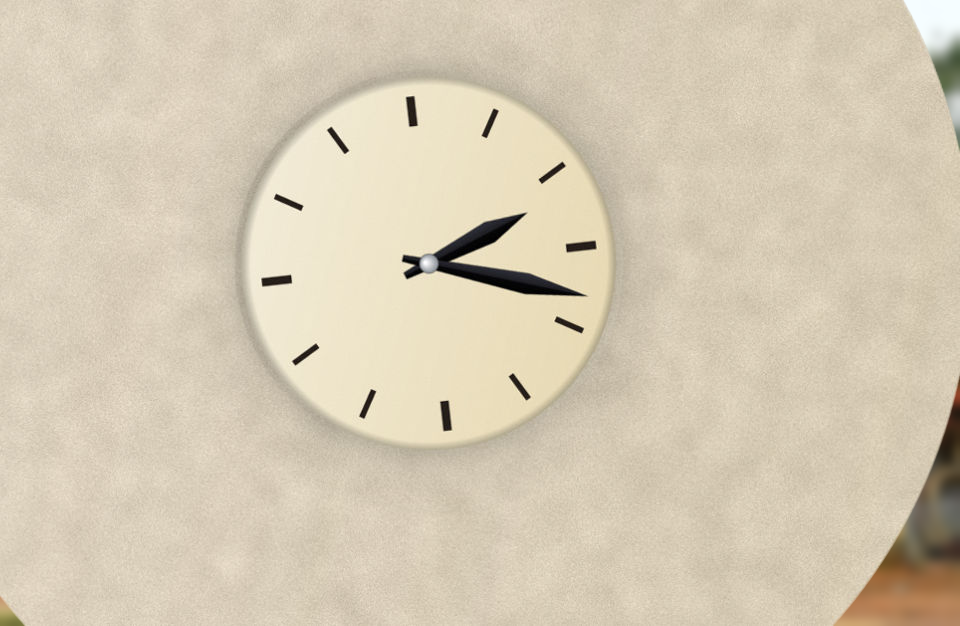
2:18
